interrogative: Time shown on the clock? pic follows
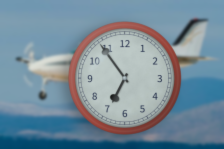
6:54
